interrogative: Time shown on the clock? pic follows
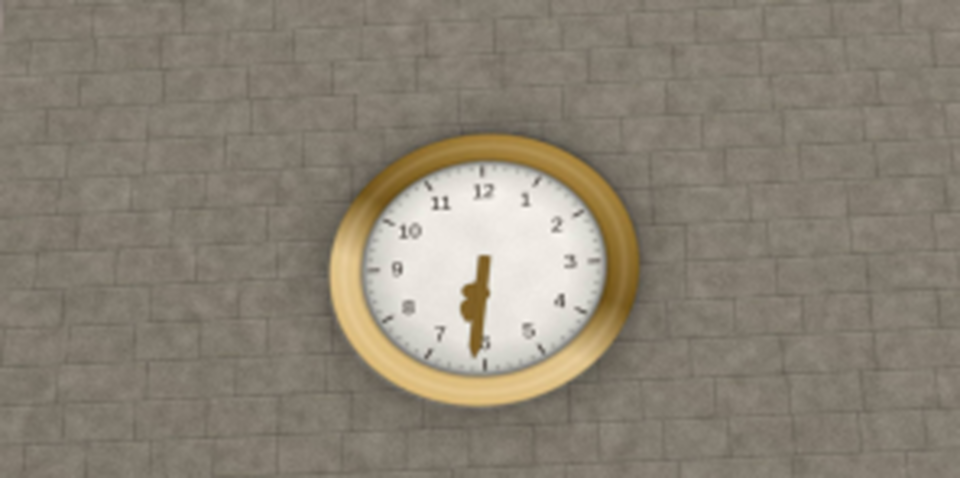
6:31
